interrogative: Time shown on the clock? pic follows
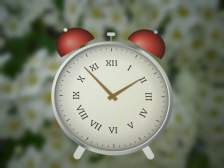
1:53
